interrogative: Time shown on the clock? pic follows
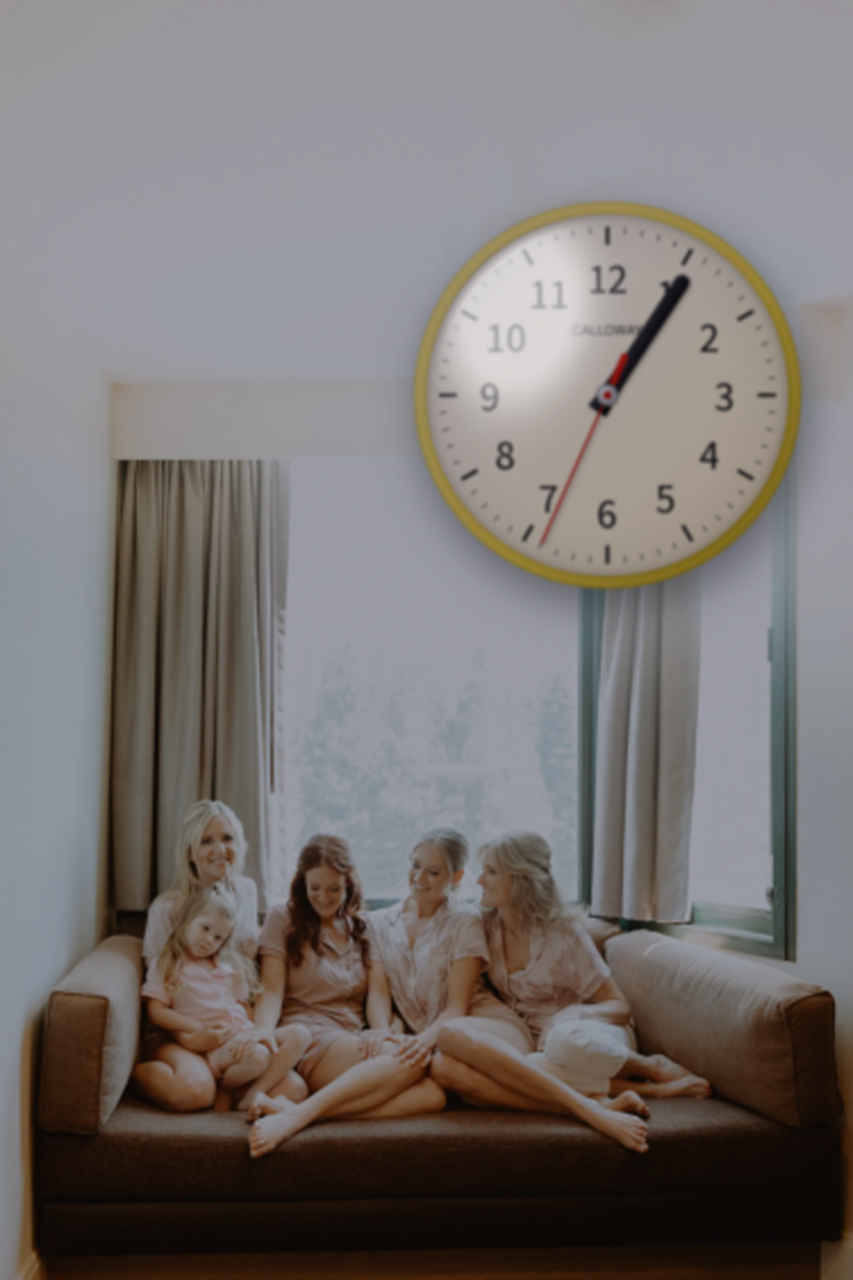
1:05:34
